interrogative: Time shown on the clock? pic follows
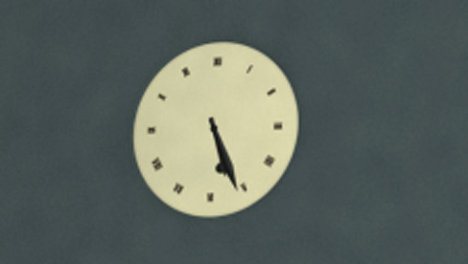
5:26
